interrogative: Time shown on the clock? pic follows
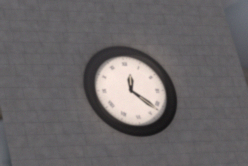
12:22
